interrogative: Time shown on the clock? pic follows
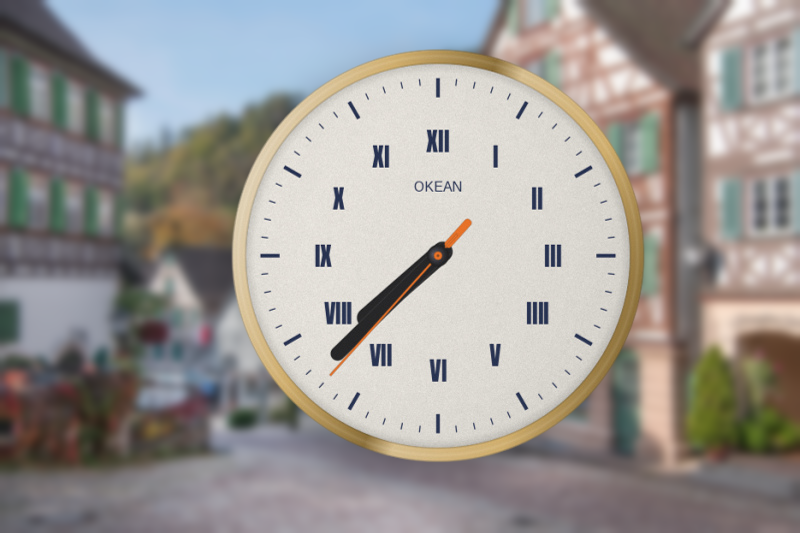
7:37:37
